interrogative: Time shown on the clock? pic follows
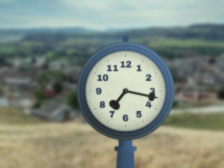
7:17
